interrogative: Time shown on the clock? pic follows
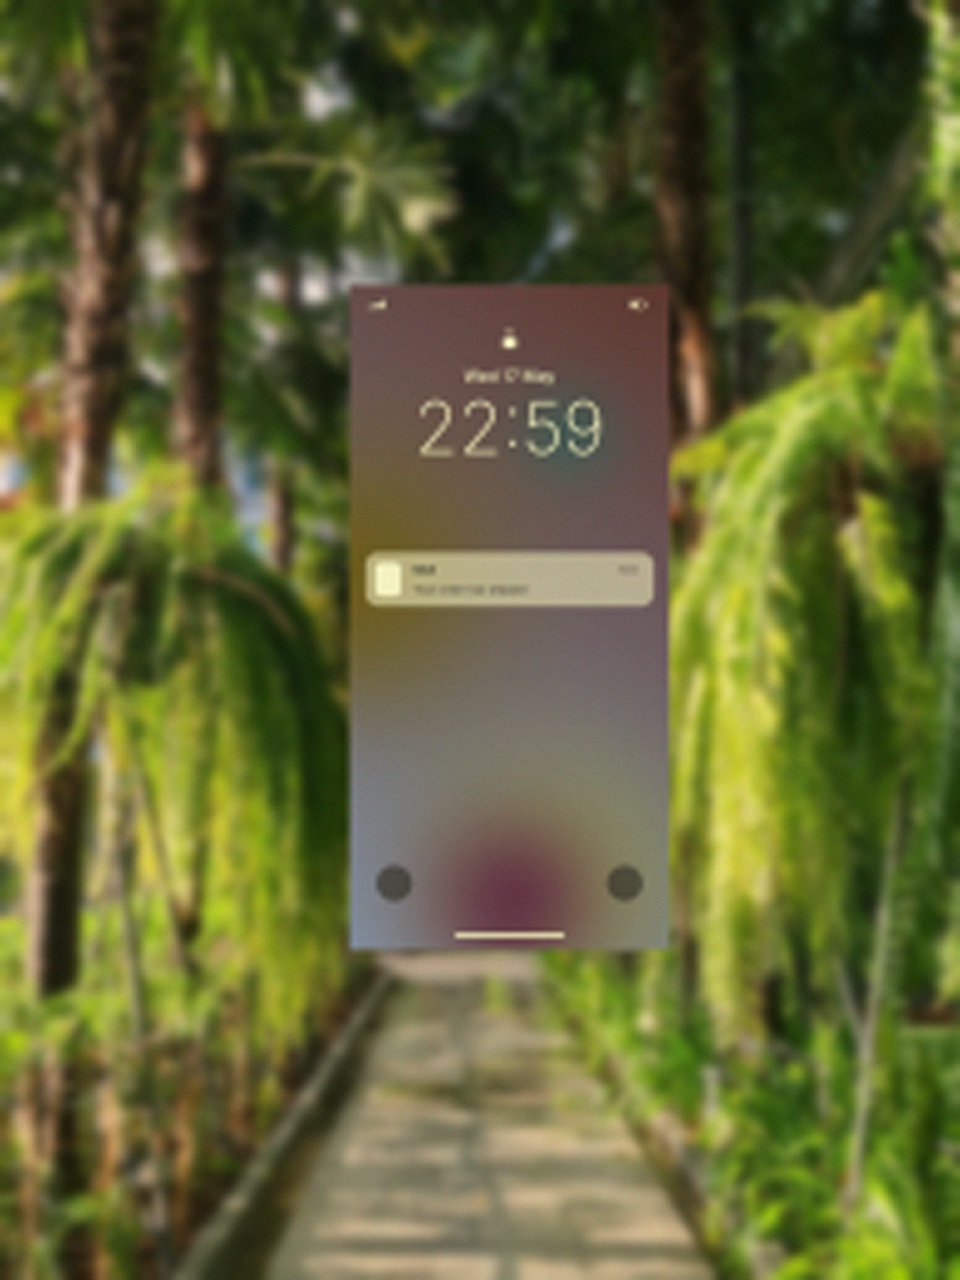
22:59
